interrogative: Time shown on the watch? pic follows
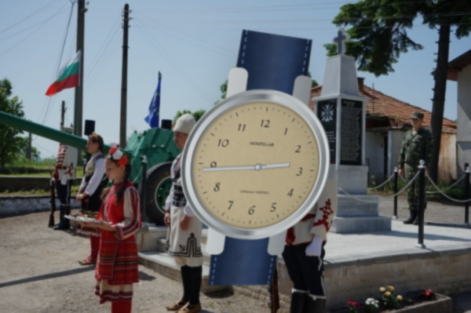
2:44
